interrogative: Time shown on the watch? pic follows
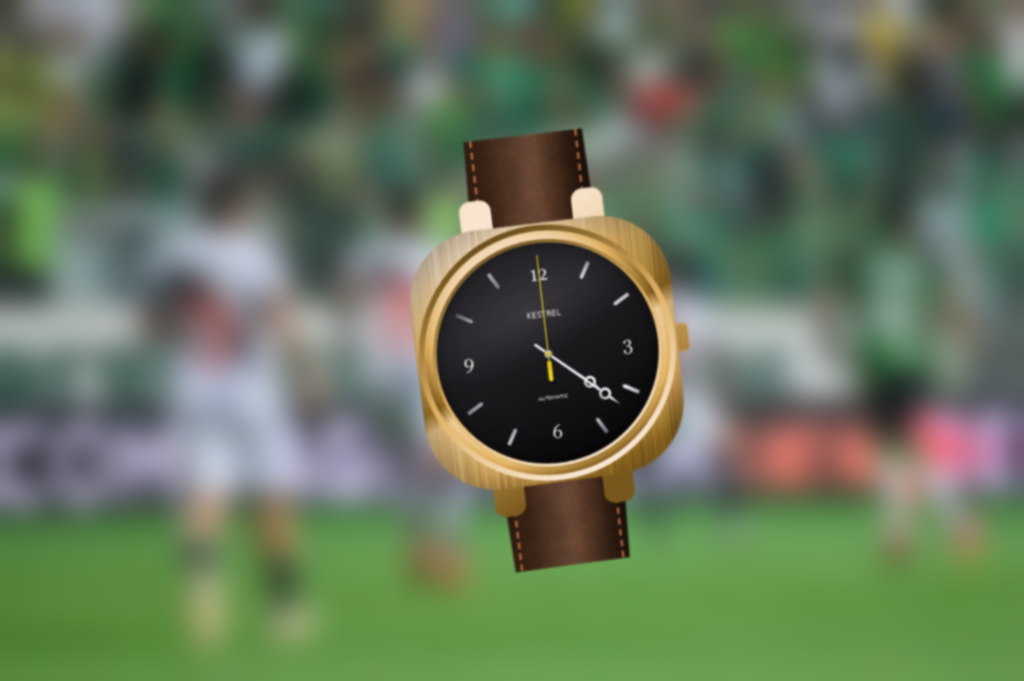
4:22:00
